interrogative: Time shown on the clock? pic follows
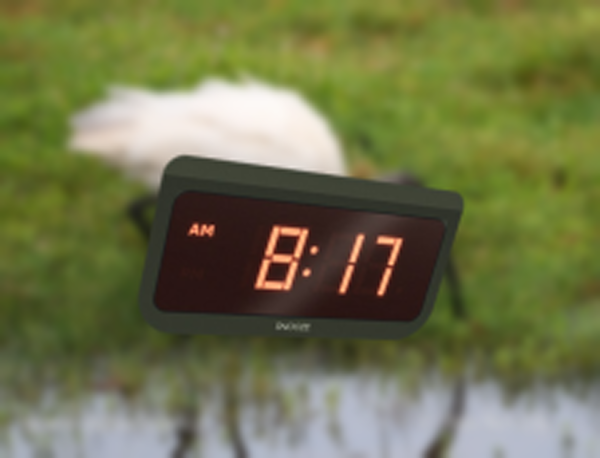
8:17
